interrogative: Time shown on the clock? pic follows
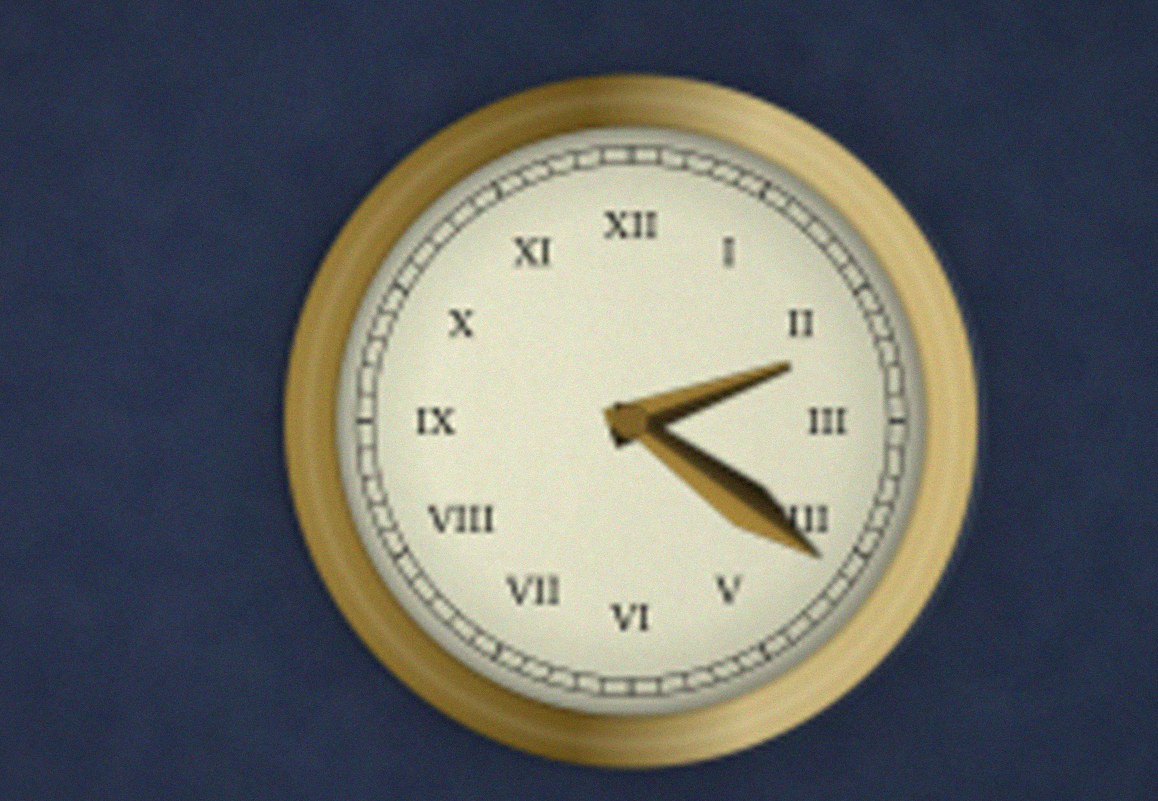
2:21
